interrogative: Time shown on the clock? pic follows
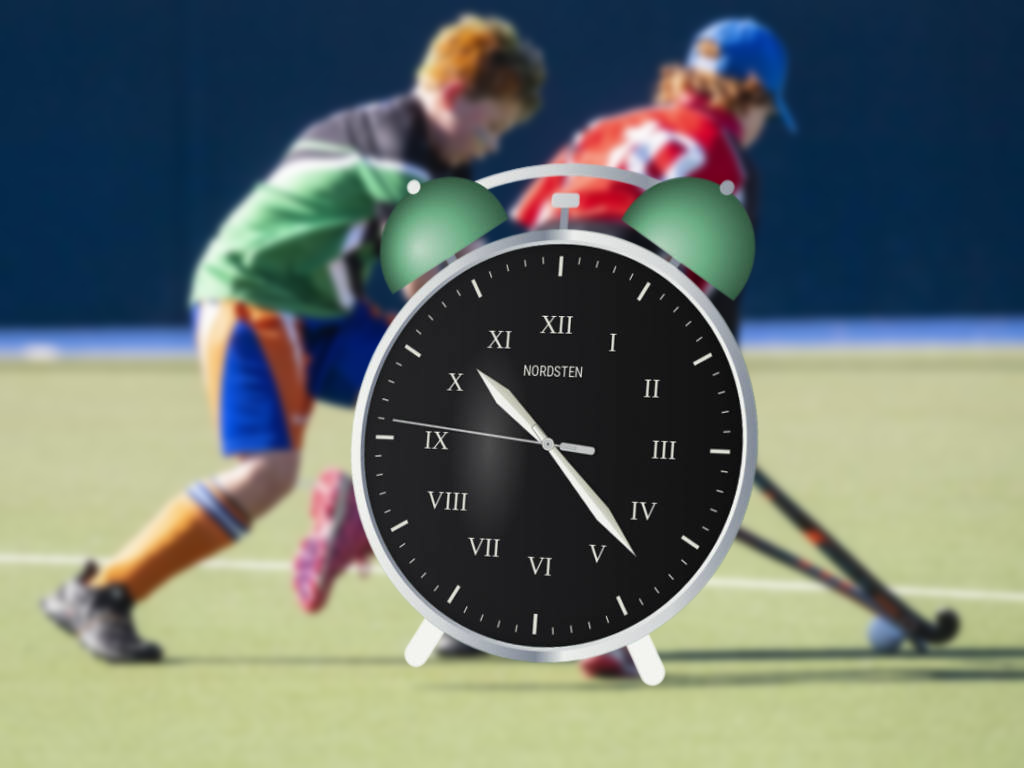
10:22:46
